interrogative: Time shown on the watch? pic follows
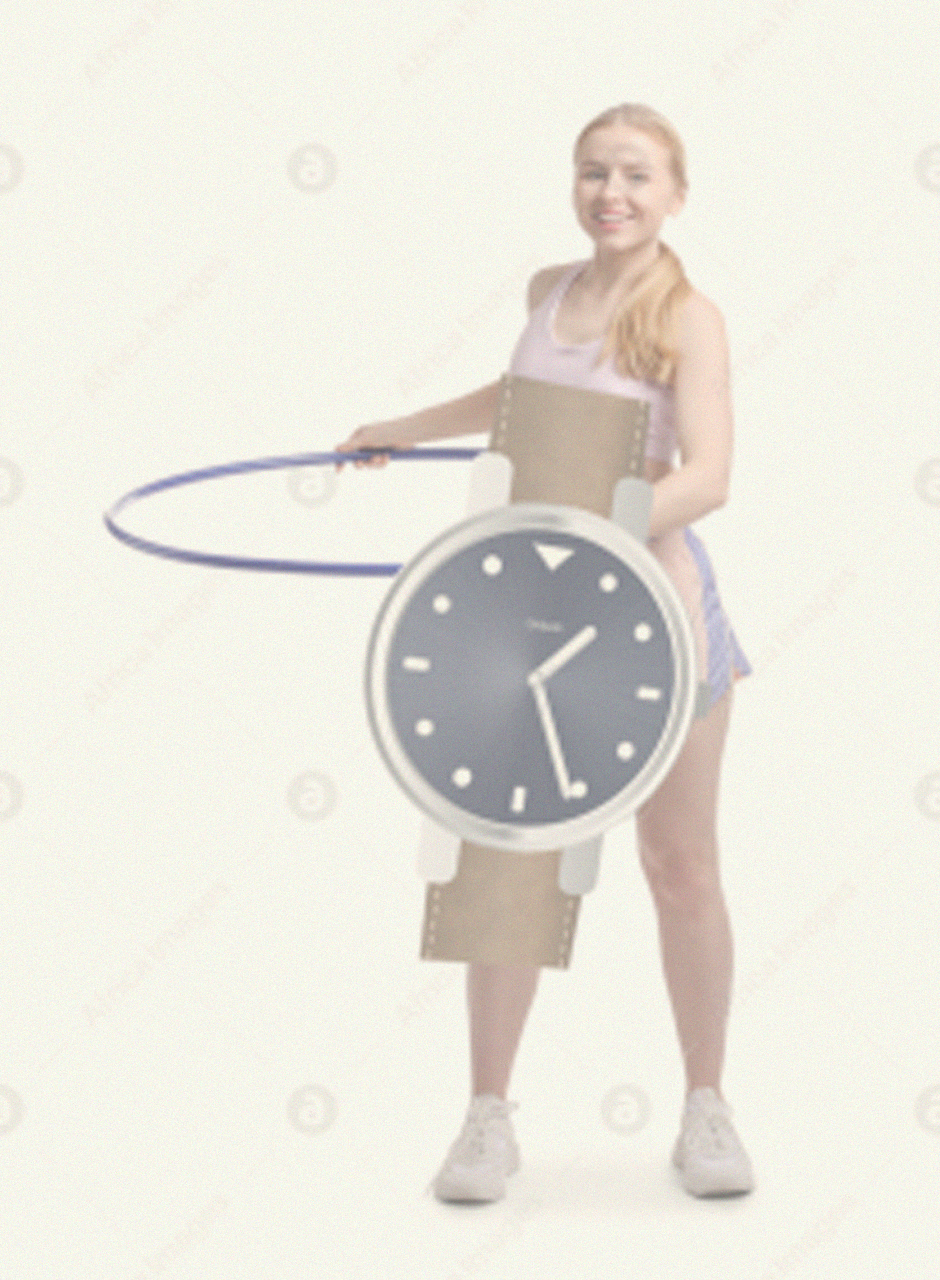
1:26
